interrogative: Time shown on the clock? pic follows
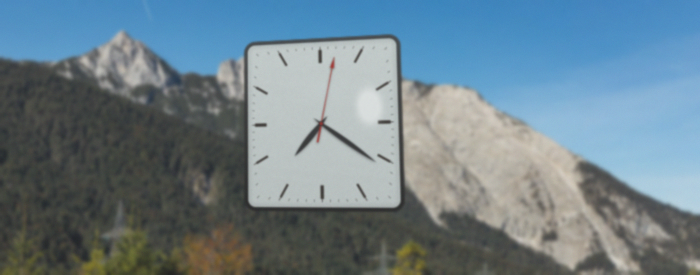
7:21:02
